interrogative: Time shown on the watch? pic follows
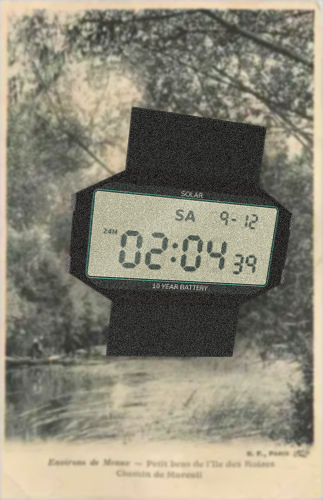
2:04:39
